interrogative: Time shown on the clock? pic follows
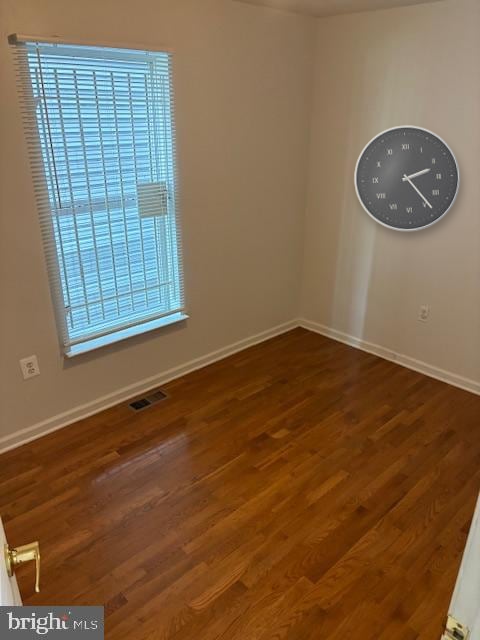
2:24
